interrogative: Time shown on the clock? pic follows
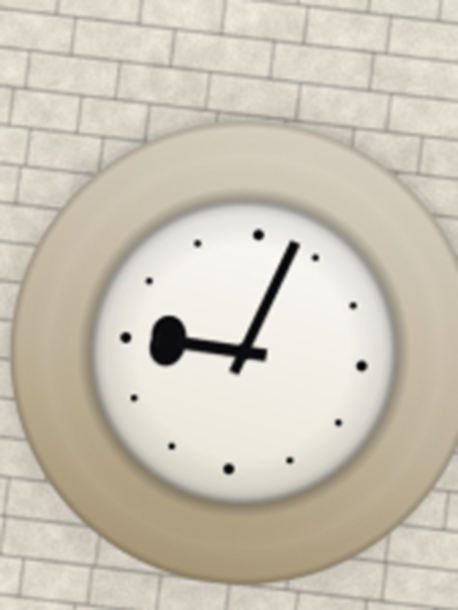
9:03
